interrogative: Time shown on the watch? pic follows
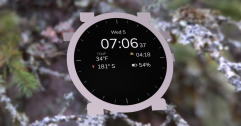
7:06
